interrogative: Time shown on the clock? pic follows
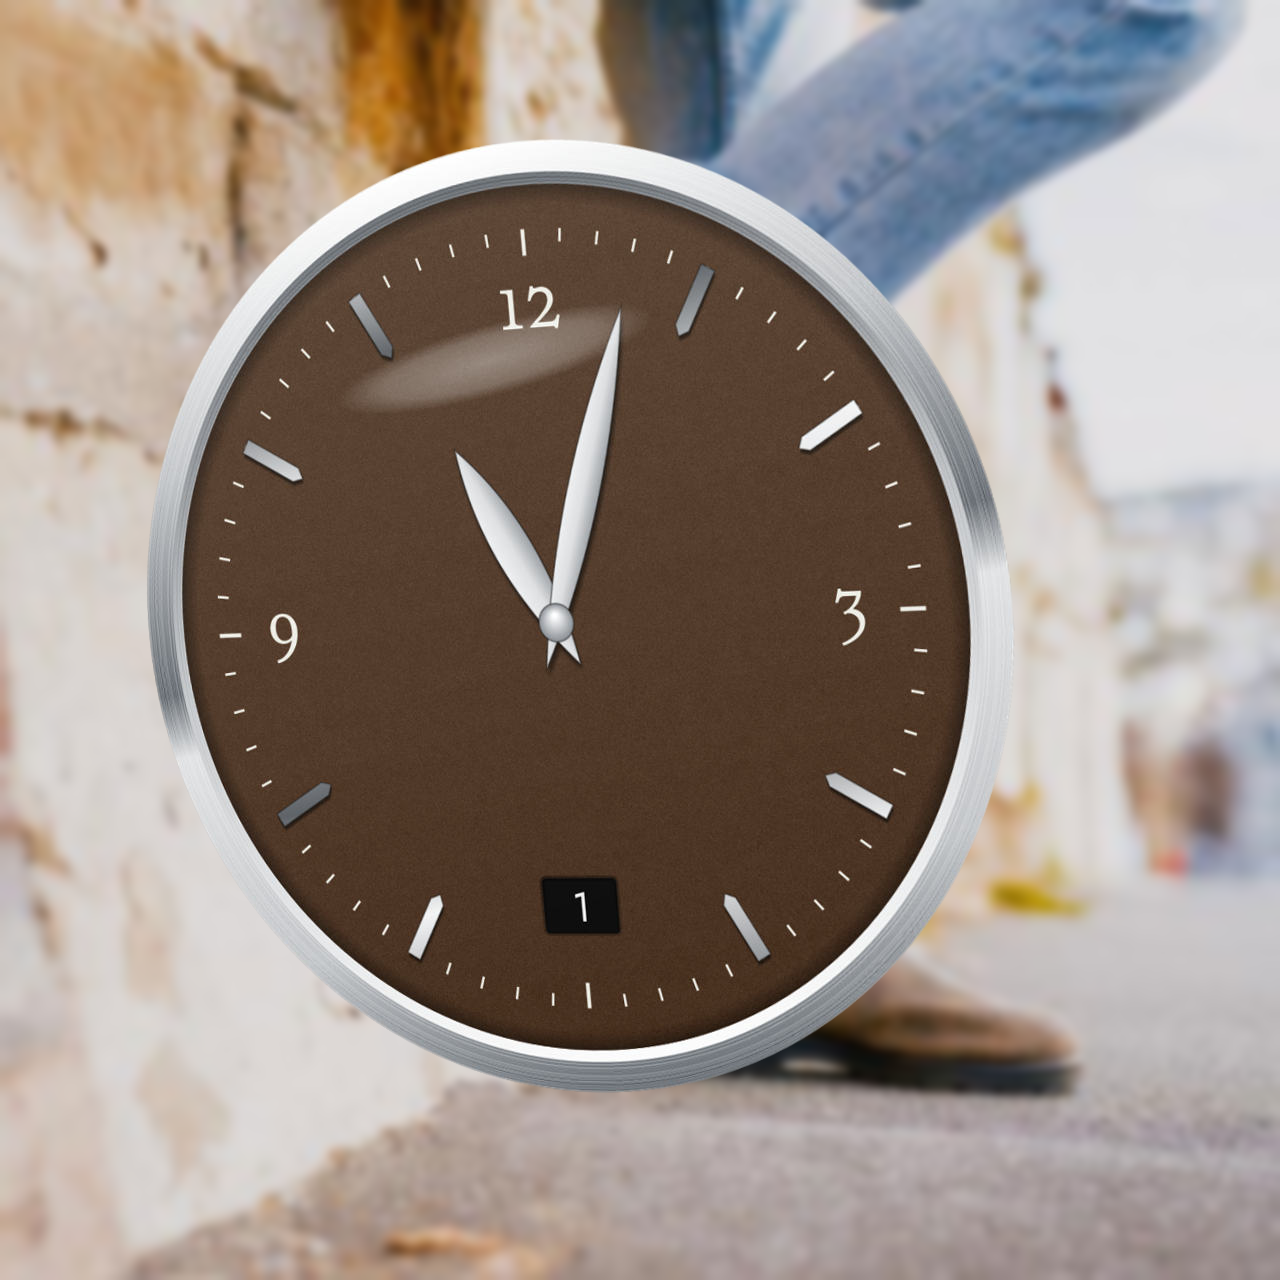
11:03
